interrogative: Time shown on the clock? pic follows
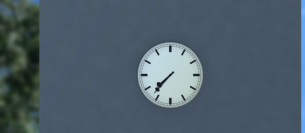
7:37
